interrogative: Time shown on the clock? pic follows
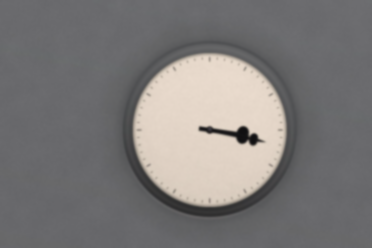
3:17
